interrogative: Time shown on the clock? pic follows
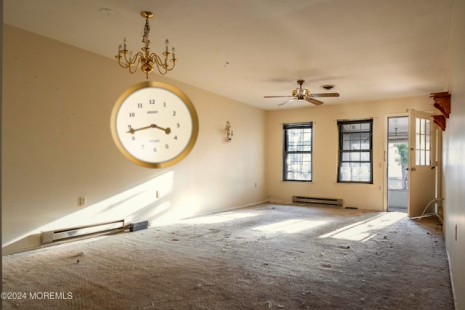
3:43
